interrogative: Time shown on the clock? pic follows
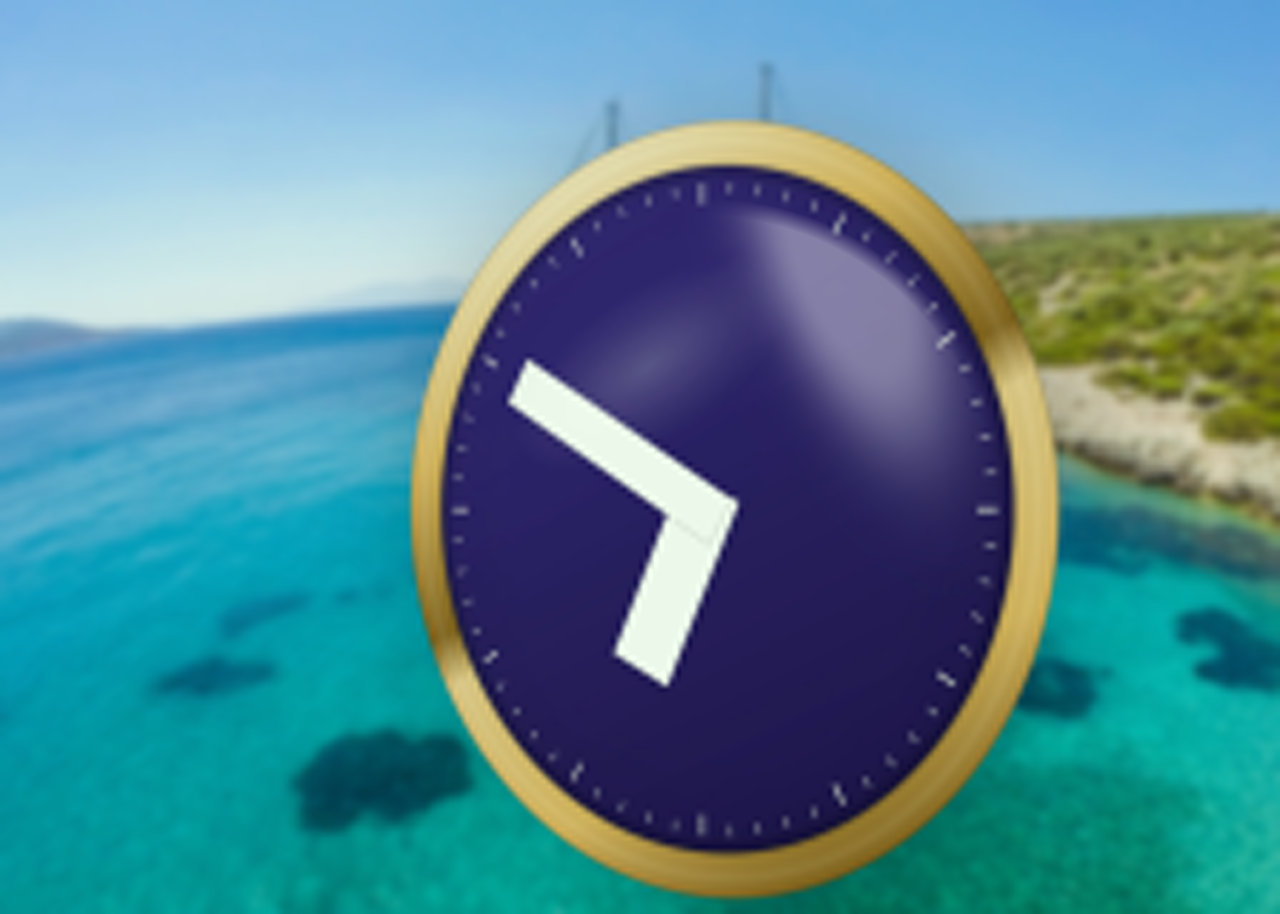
6:50
